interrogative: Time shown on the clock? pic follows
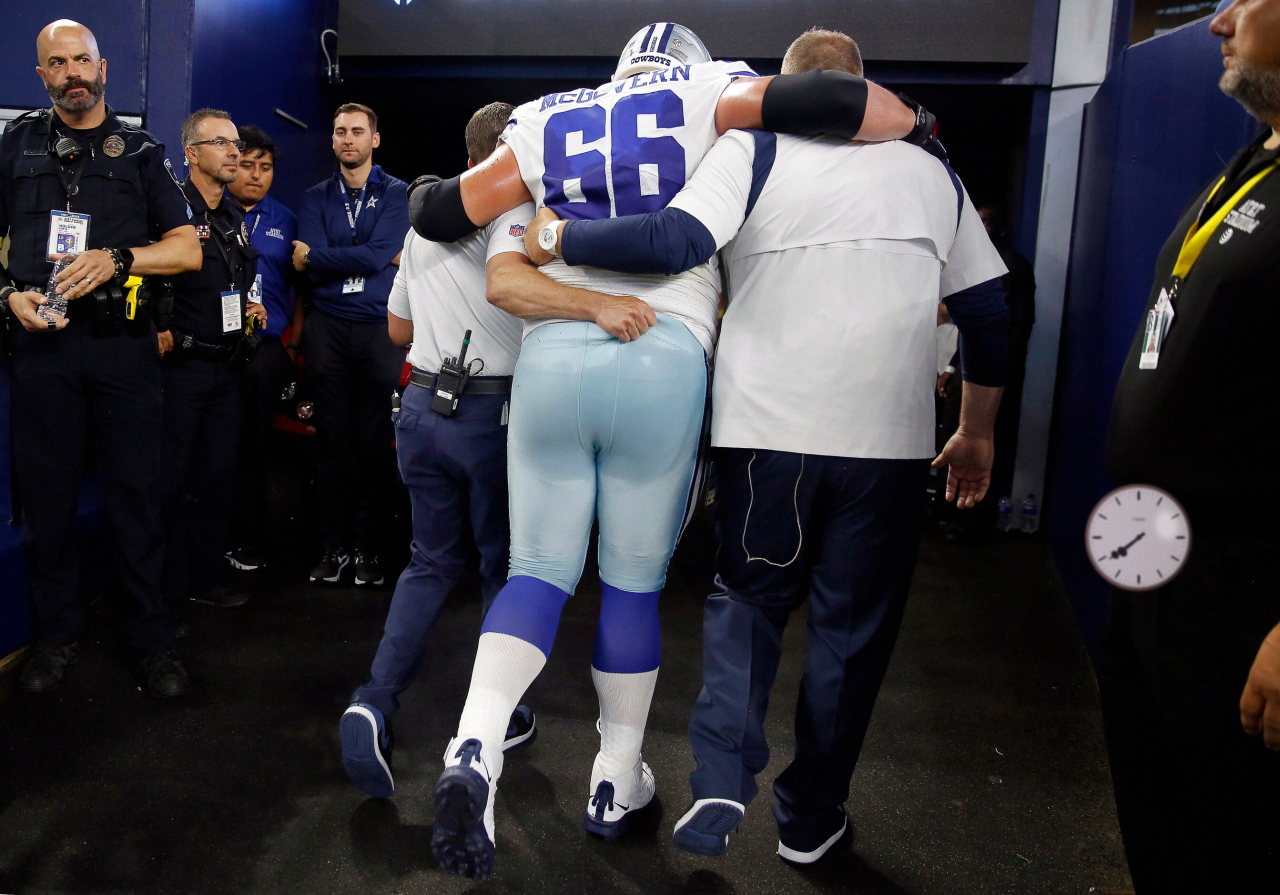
7:39
